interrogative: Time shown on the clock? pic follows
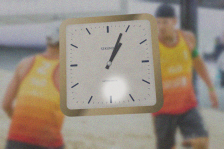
1:04
